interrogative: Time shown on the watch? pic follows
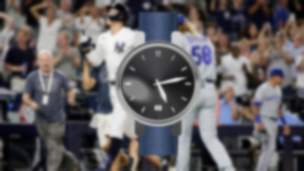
5:13
